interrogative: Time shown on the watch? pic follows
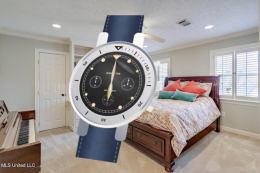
6:00
